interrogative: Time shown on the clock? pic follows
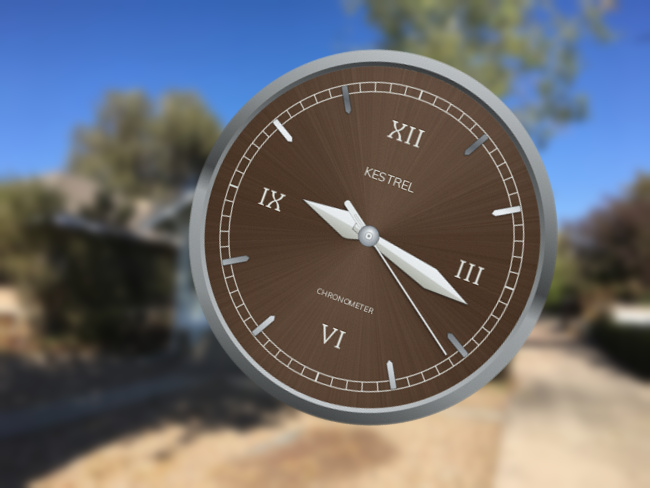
9:17:21
